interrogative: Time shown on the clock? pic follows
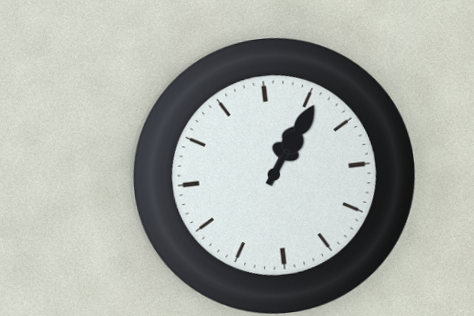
1:06
